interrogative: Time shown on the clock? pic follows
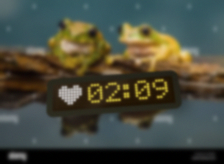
2:09
